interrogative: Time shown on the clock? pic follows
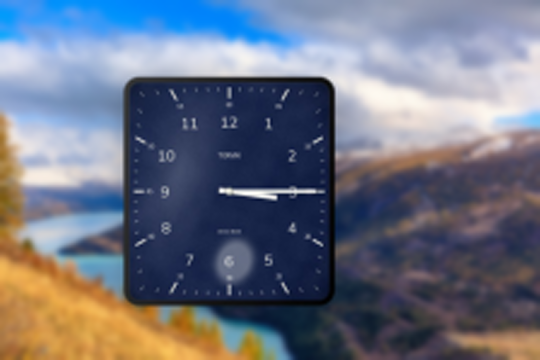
3:15
